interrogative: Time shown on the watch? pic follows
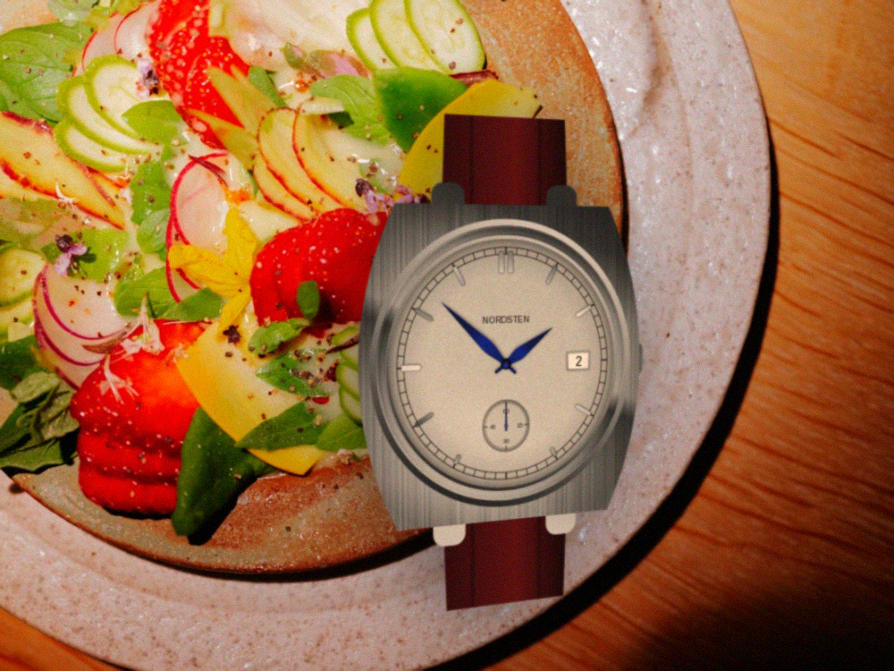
1:52
